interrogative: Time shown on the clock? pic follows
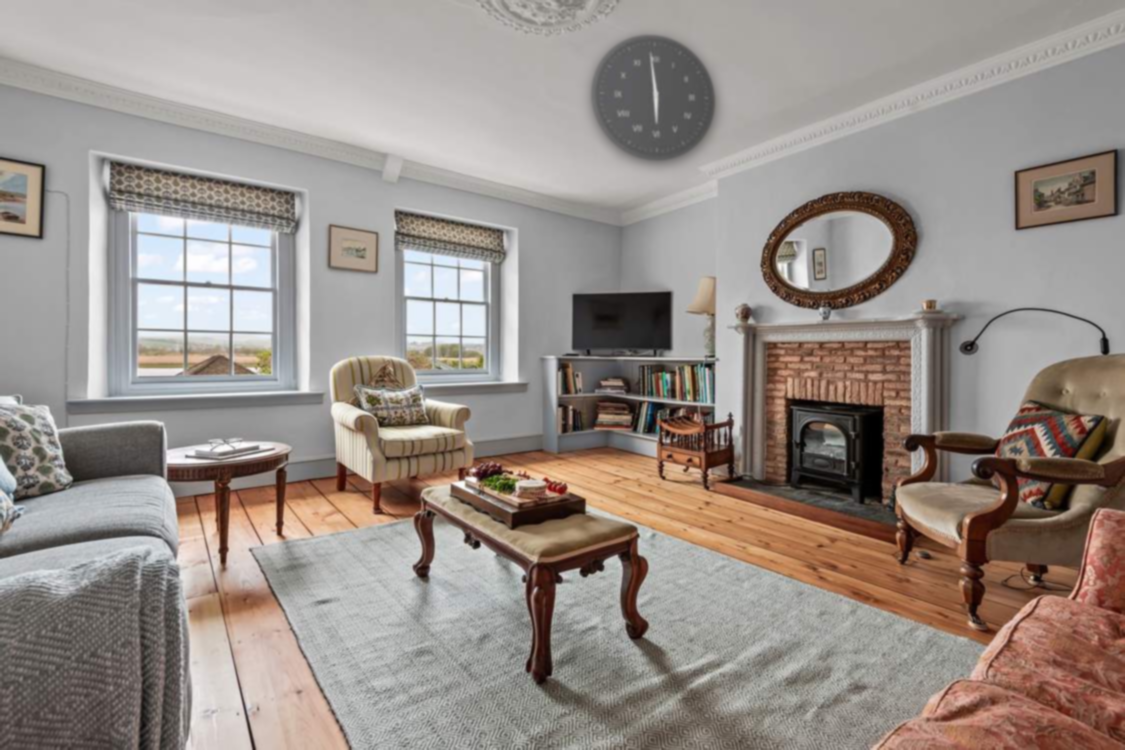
5:59
